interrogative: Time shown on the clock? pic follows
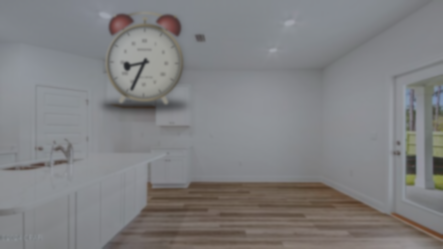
8:34
